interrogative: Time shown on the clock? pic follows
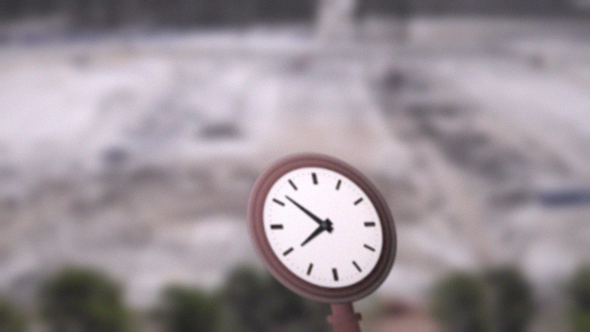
7:52
